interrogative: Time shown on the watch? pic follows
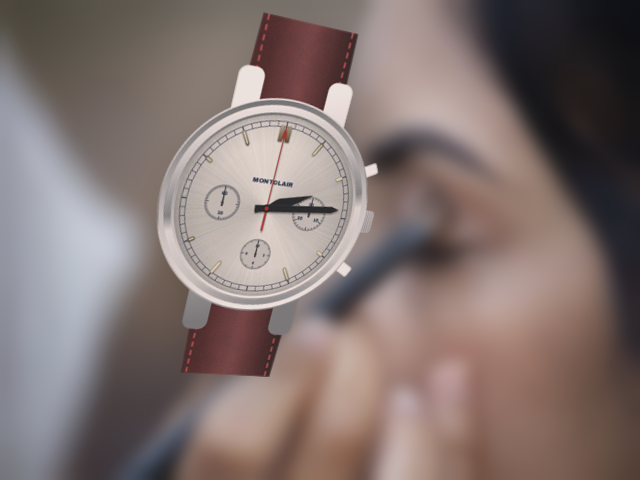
2:14
